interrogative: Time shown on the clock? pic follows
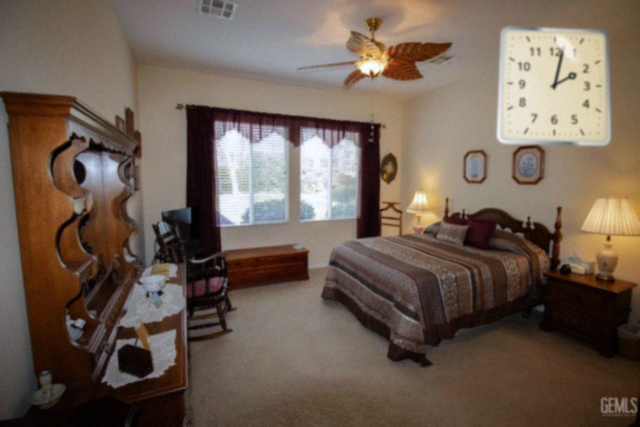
2:02
